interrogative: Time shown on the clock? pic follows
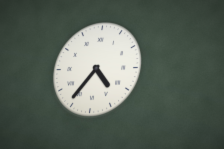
4:36
